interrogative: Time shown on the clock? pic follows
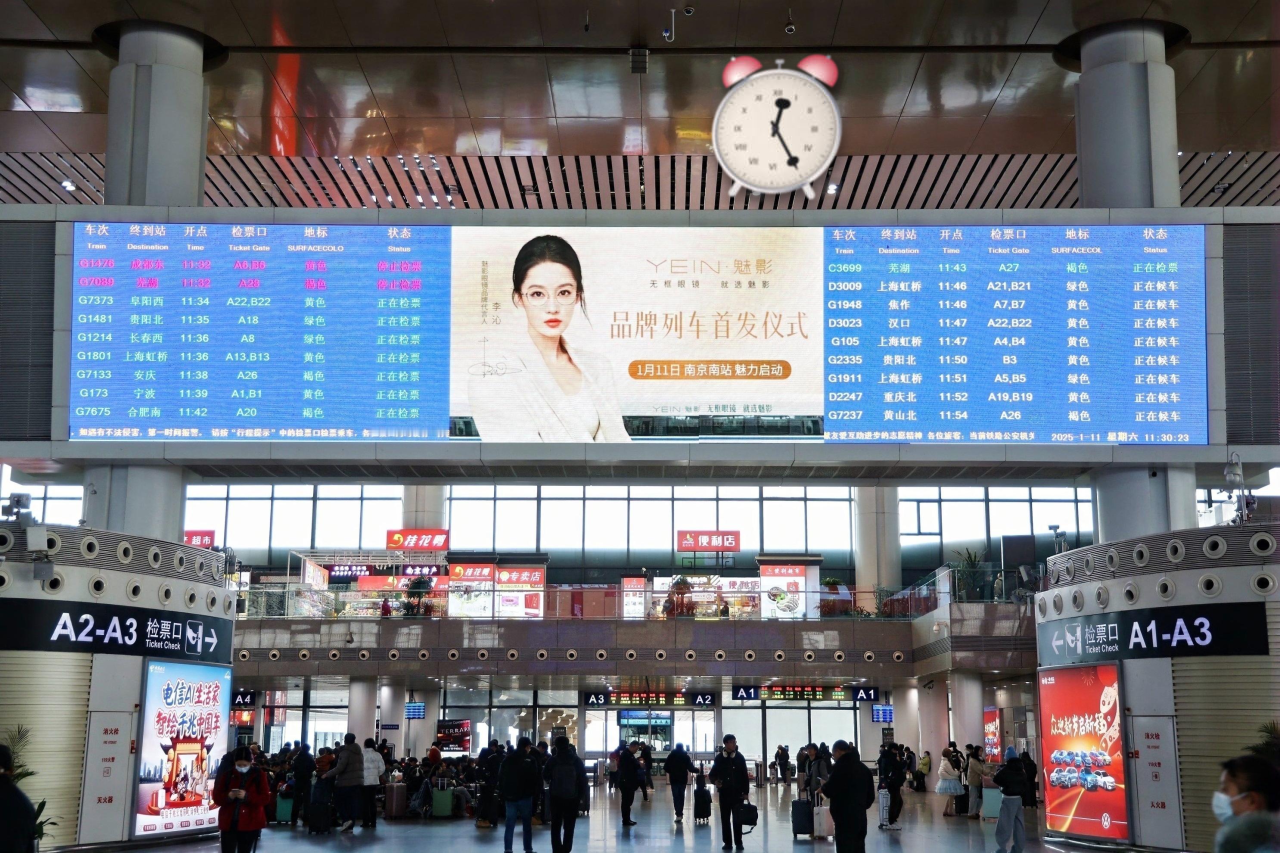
12:25
